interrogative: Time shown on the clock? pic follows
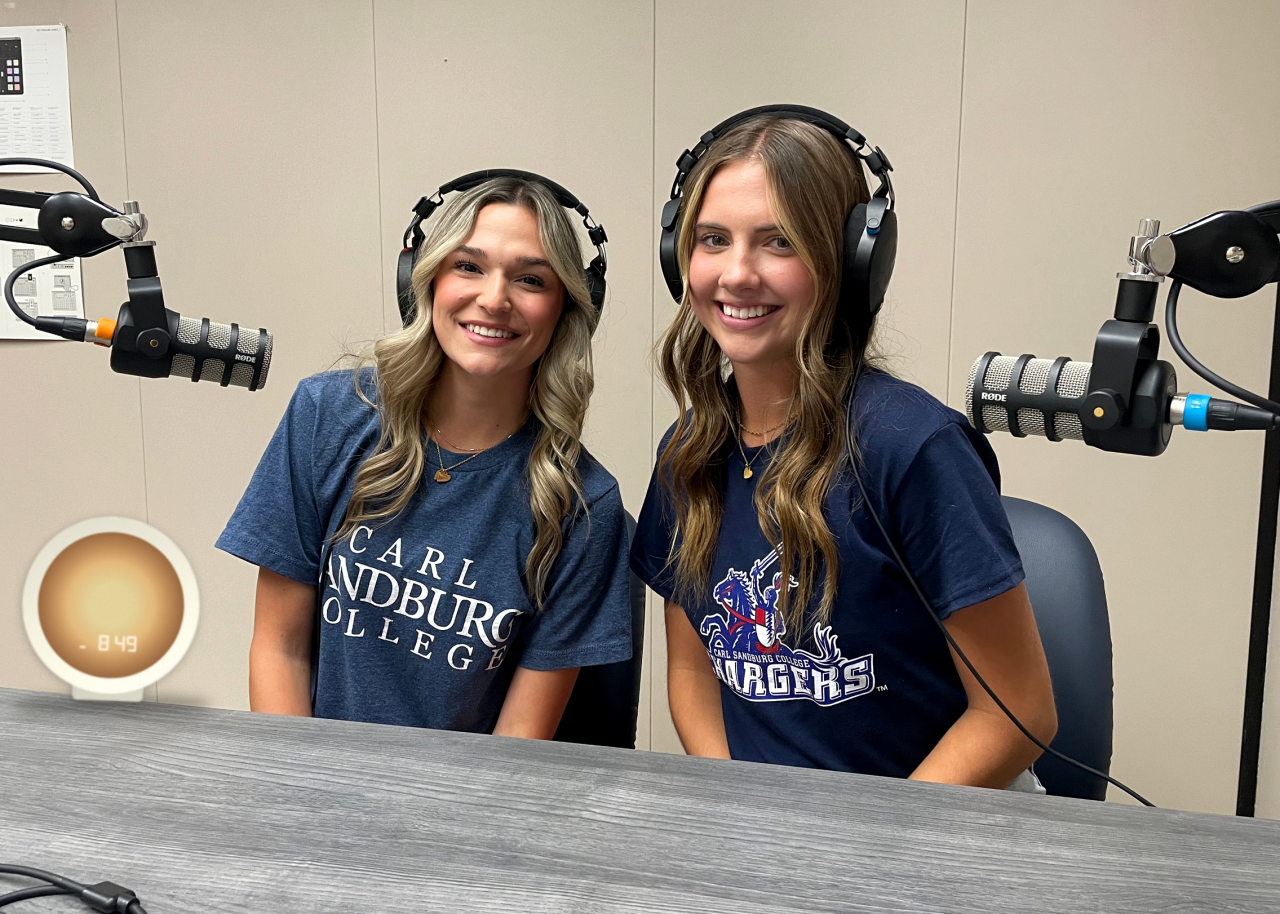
8:49
